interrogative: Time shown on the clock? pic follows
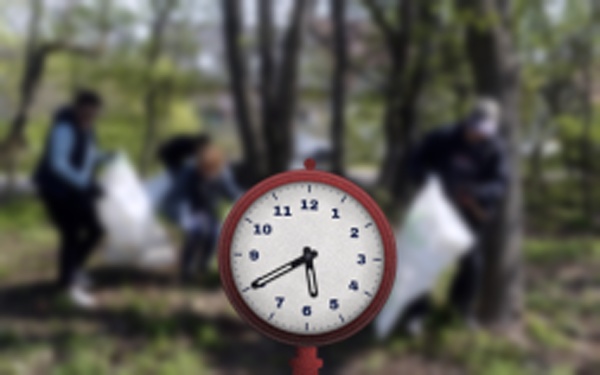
5:40
